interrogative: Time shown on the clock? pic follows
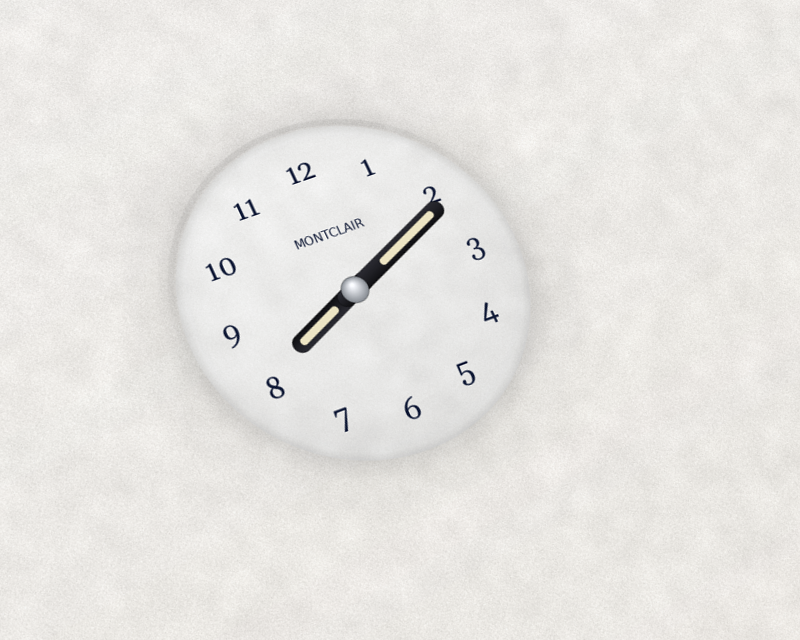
8:11
